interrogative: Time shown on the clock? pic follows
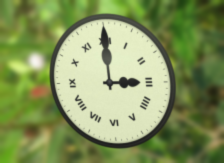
3:00
